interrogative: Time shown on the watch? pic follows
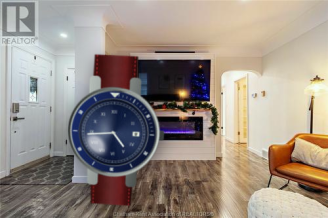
4:44
